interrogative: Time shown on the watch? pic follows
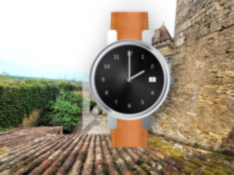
2:00
